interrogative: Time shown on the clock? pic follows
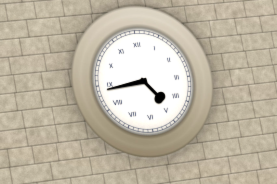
4:44
